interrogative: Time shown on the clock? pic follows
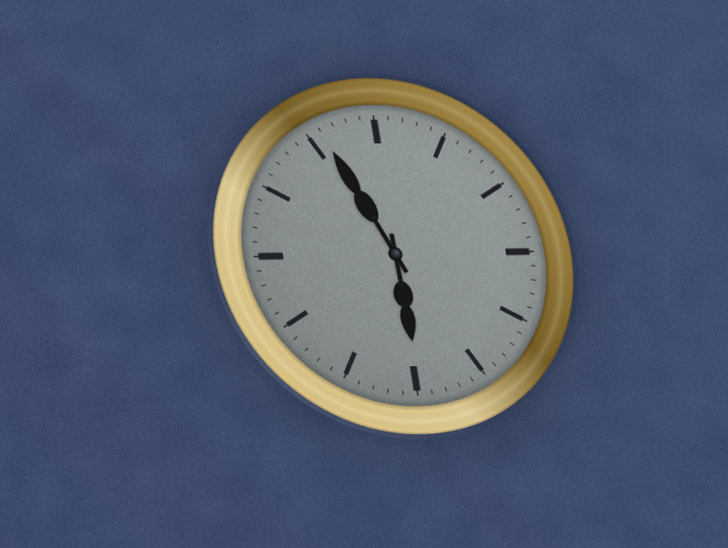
5:56
